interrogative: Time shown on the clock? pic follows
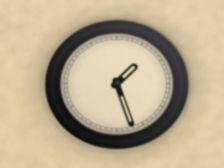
1:27
